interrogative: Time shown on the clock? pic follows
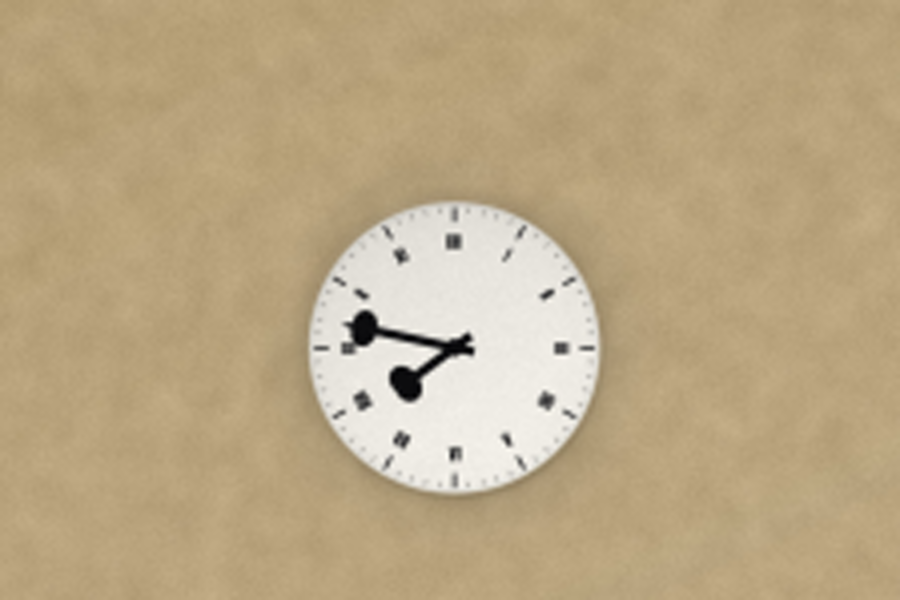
7:47
